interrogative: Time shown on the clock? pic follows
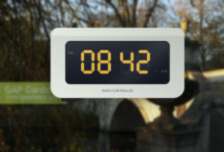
8:42
